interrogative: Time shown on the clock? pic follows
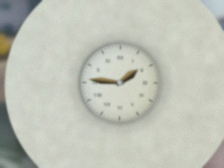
1:46
